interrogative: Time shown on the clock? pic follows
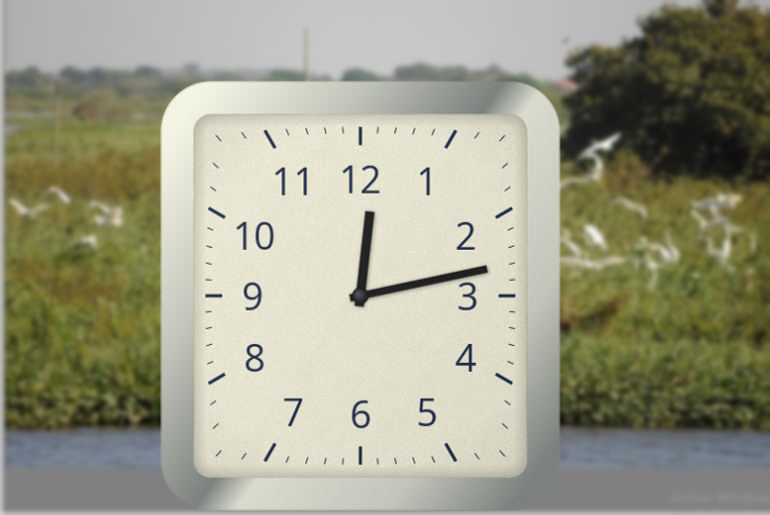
12:13
